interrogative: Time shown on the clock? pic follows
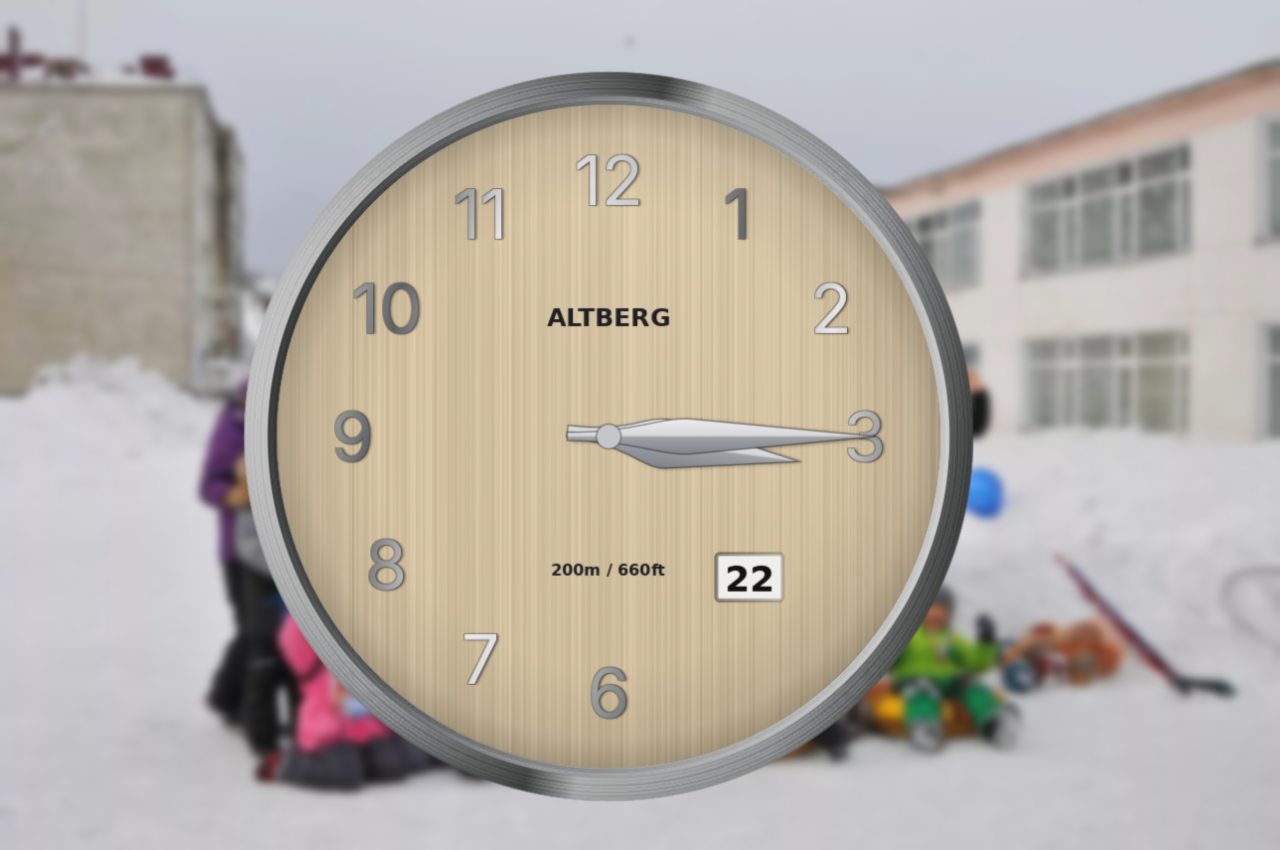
3:15
